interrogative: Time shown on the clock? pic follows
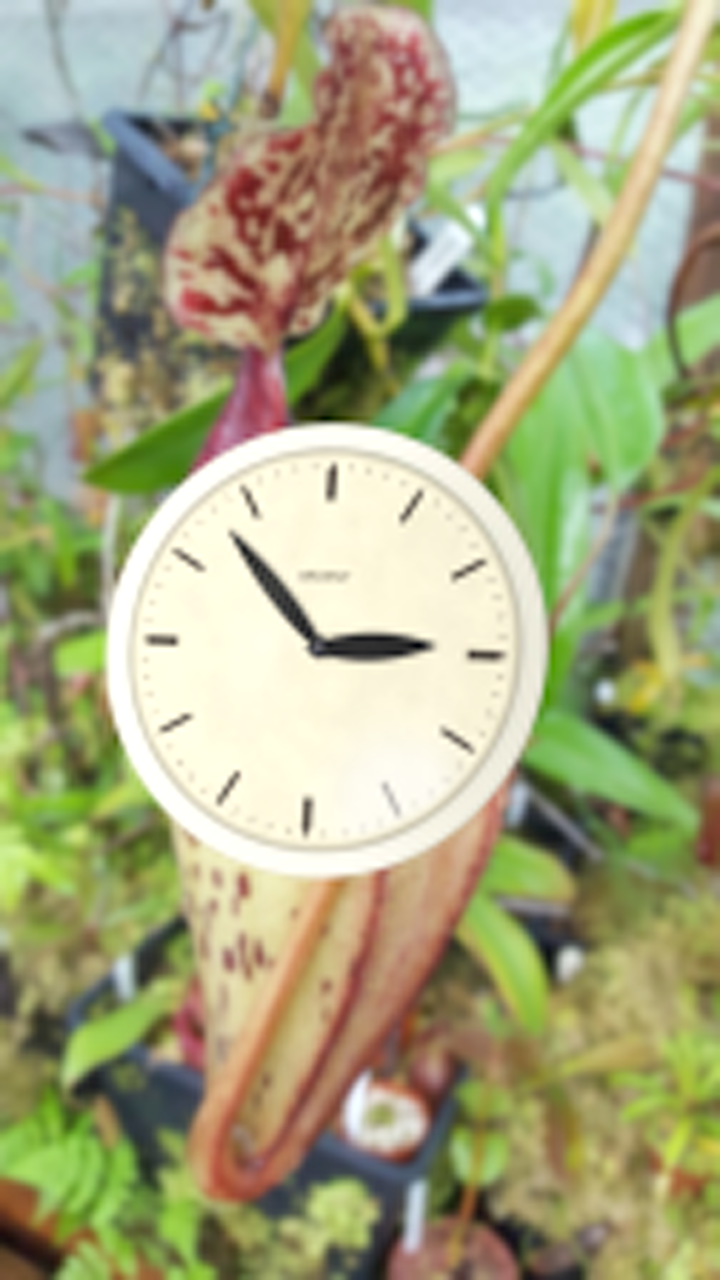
2:53
